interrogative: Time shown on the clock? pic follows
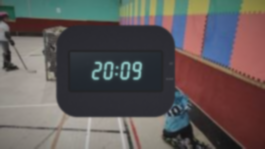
20:09
